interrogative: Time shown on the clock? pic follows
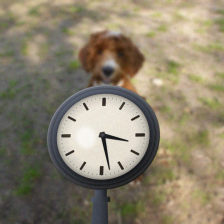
3:28
